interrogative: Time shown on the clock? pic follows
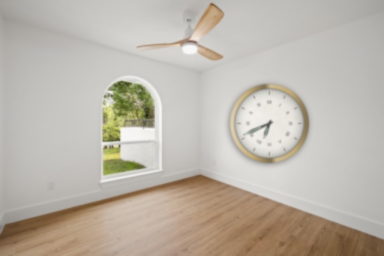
6:41
